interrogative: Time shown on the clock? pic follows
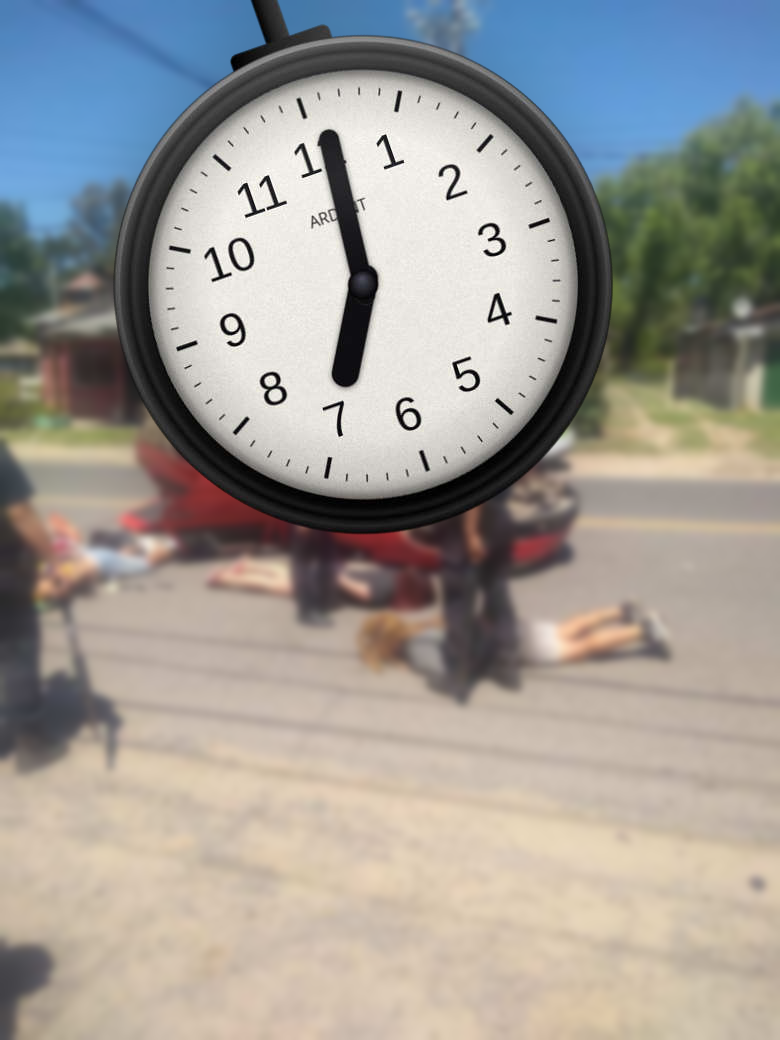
7:01
